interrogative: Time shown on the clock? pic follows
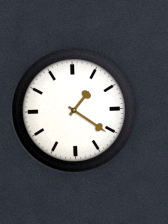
1:21
